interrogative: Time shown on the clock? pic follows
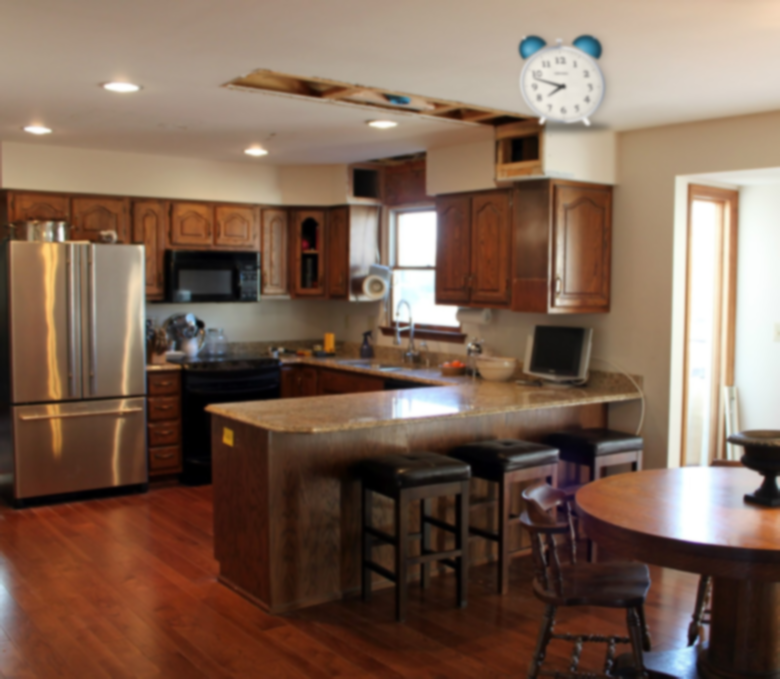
7:48
